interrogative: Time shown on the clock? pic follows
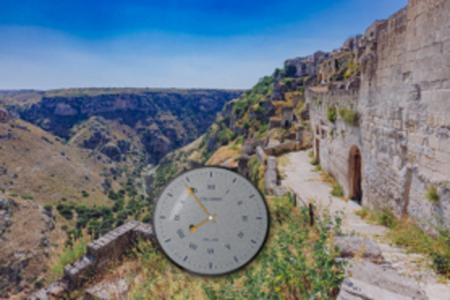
7:54
